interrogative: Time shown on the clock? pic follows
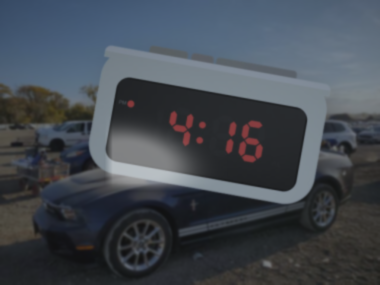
4:16
